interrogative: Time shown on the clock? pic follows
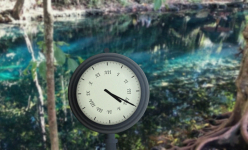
4:20
